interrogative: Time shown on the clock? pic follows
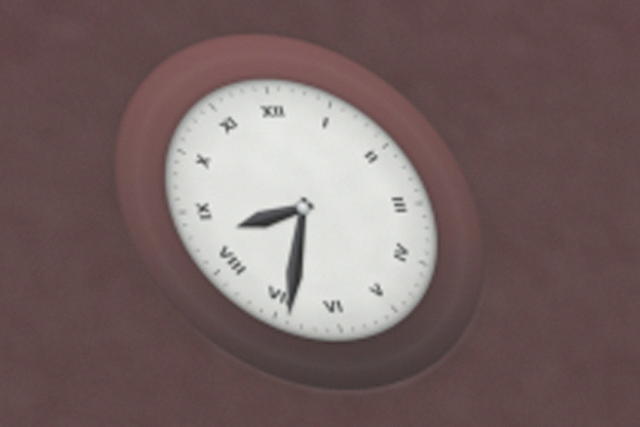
8:34
